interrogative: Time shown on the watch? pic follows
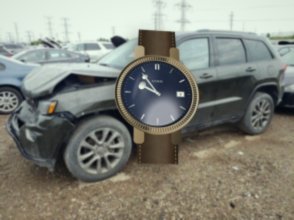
9:54
